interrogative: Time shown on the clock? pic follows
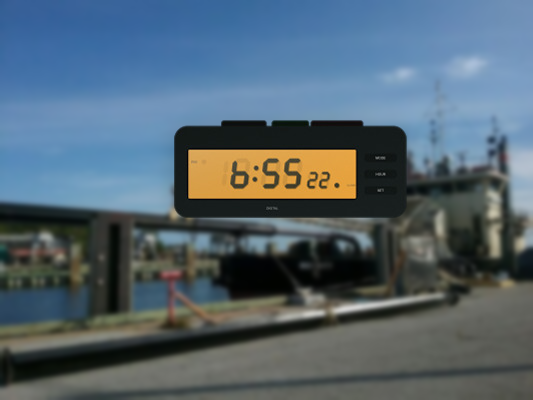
6:55:22
